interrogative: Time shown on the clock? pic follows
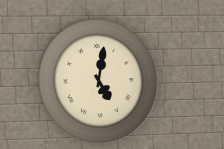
5:02
